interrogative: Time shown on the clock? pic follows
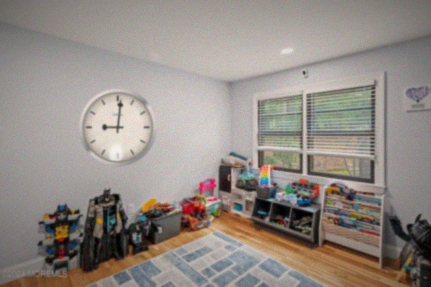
9:01
